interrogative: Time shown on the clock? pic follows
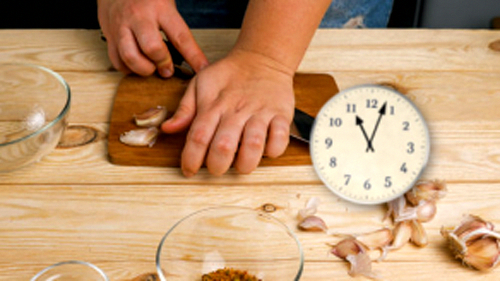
11:03
